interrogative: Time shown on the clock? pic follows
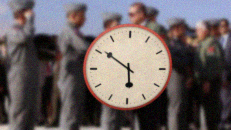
5:51
